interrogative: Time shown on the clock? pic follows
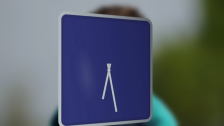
6:28
